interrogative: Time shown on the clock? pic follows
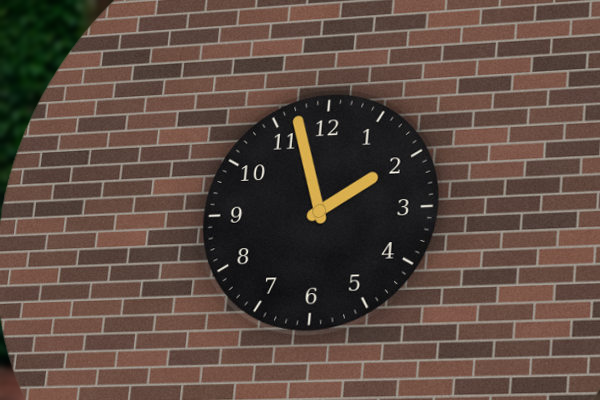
1:57
